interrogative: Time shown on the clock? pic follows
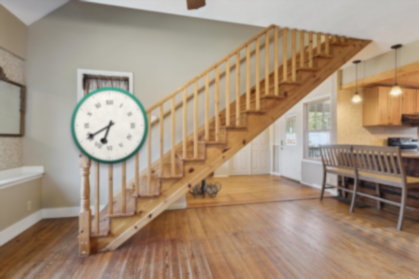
6:40
